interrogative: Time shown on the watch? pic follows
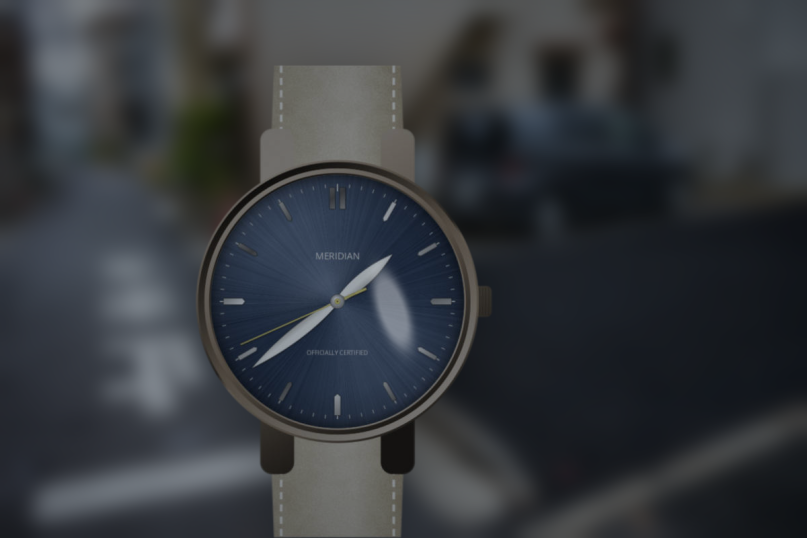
1:38:41
